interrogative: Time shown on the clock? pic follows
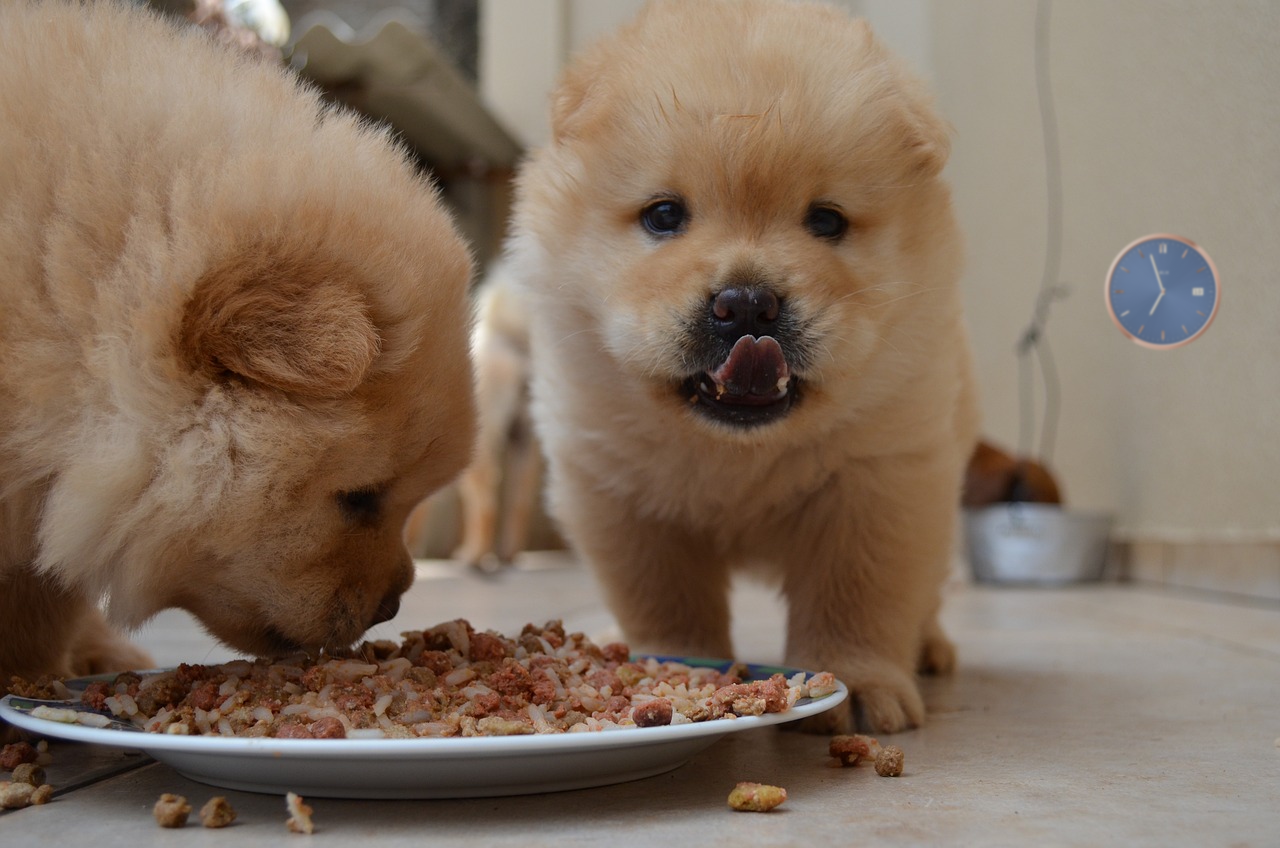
6:57
